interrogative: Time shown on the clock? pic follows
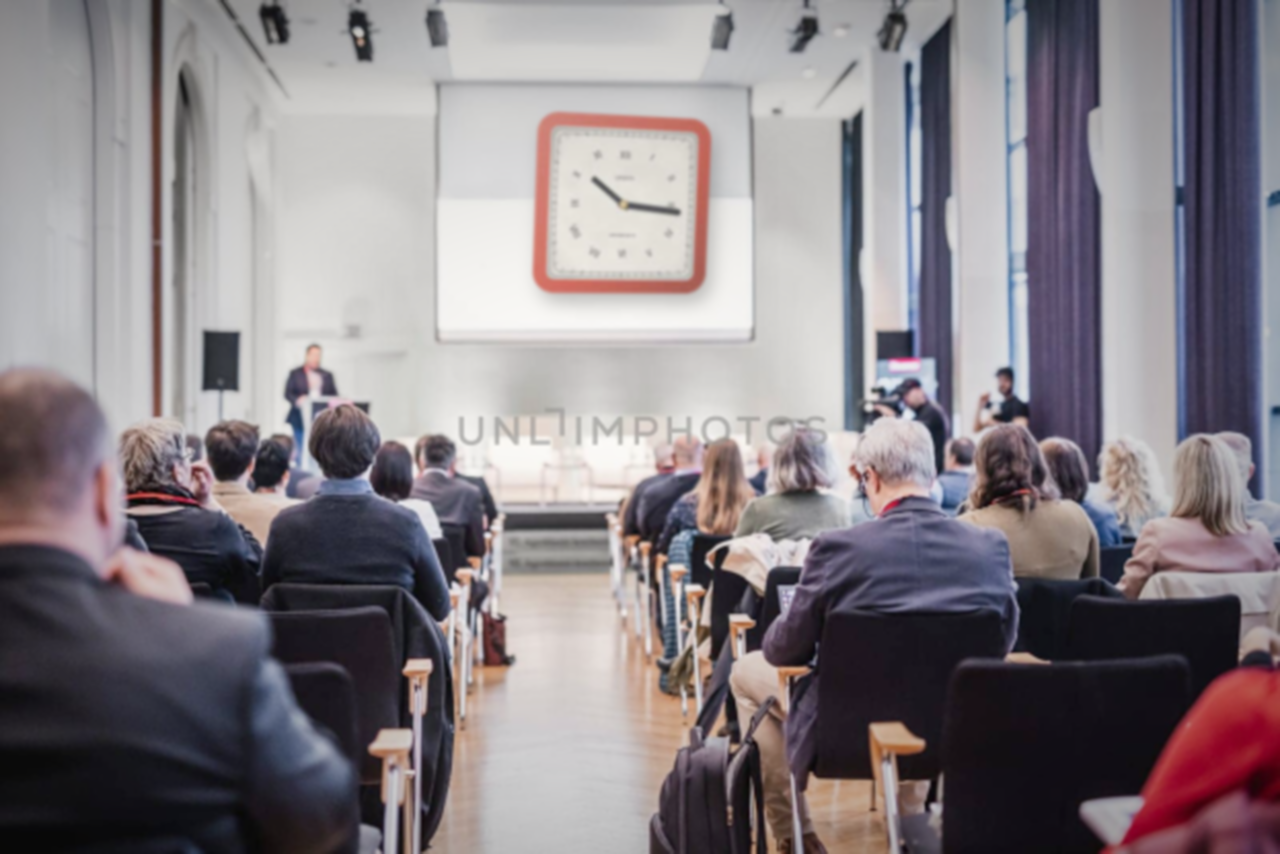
10:16
